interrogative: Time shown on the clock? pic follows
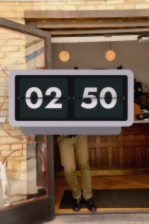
2:50
